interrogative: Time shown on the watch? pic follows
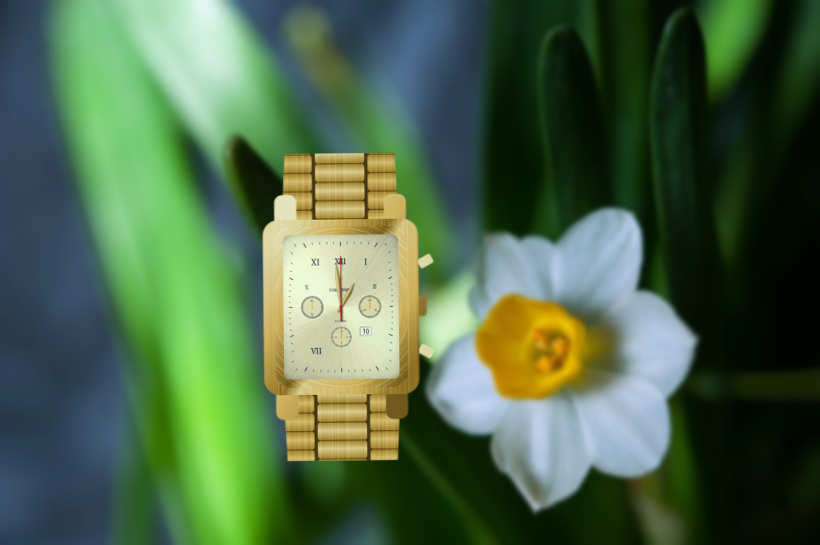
12:59
